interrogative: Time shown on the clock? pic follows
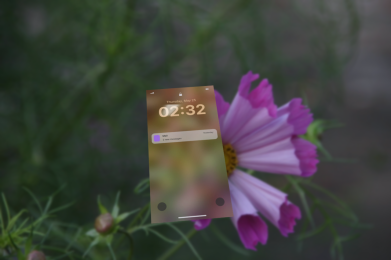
2:32
